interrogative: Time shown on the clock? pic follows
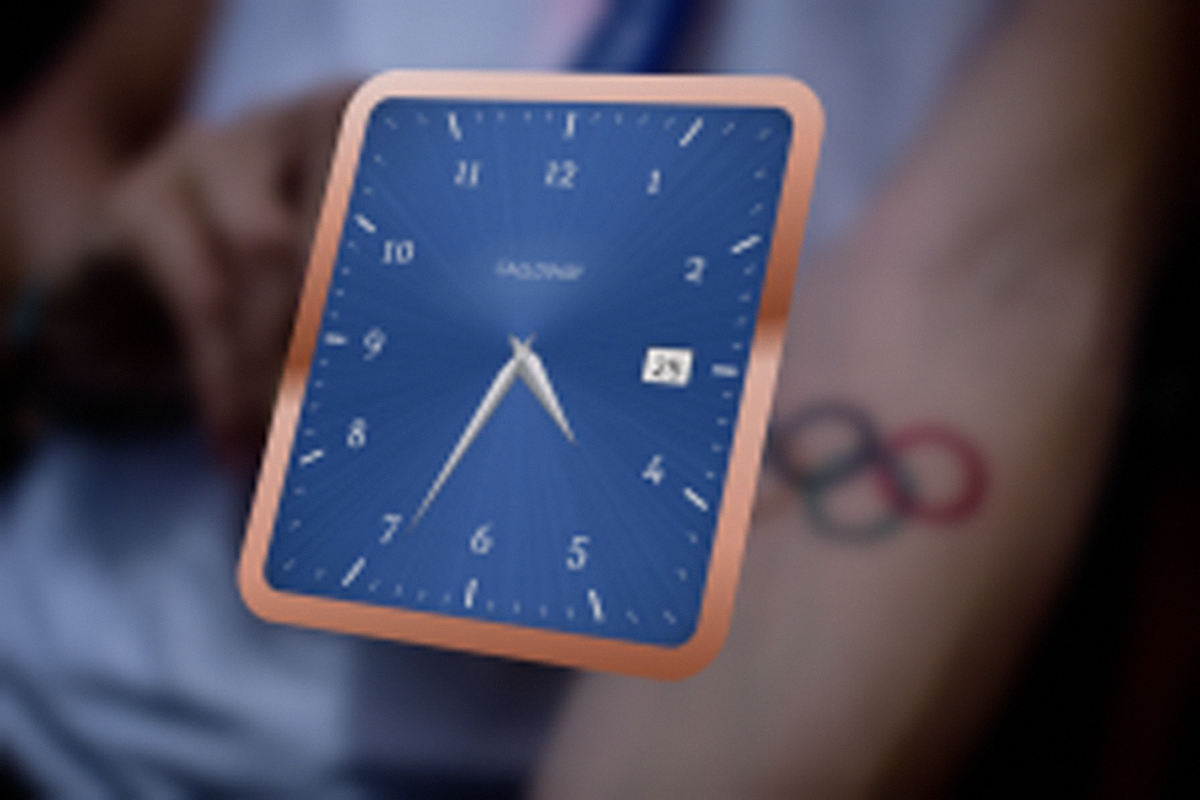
4:34
